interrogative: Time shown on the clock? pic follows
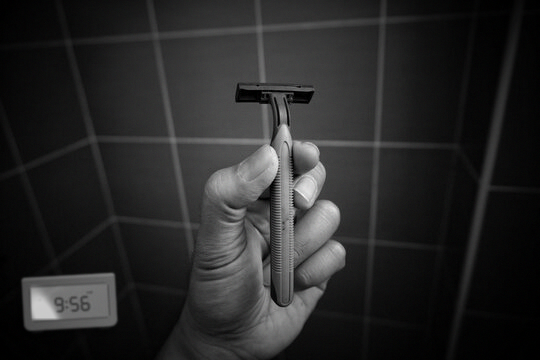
9:56
